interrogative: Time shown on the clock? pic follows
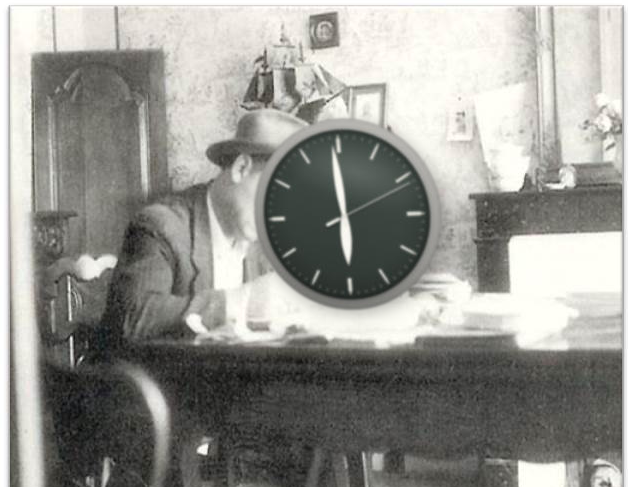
5:59:11
